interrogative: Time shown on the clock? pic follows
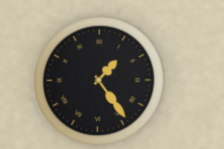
1:24
